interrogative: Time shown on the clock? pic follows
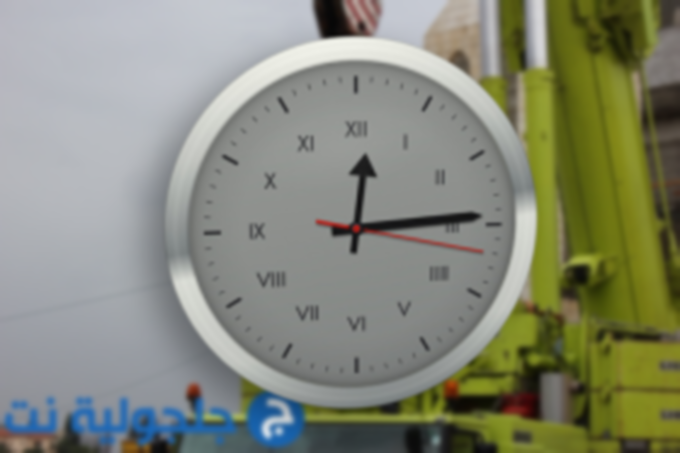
12:14:17
